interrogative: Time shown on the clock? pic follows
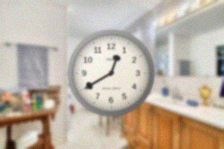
12:40
